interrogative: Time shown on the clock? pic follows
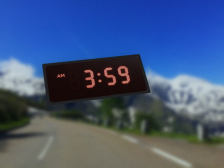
3:59
